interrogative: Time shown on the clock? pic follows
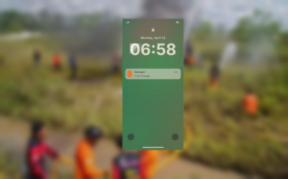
6:58
